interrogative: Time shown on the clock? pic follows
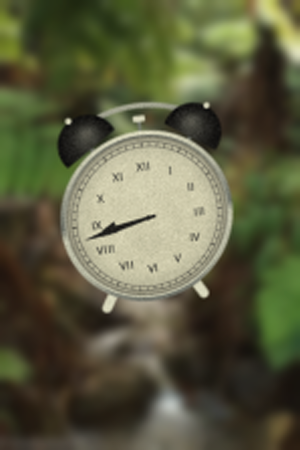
8:43
